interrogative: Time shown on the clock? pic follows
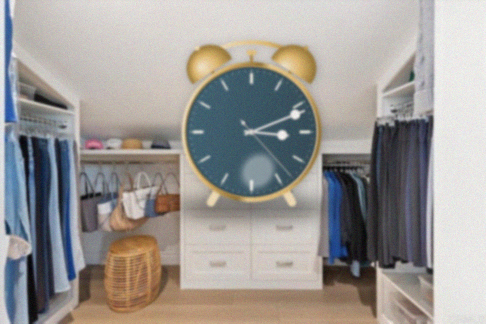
3:11:23
